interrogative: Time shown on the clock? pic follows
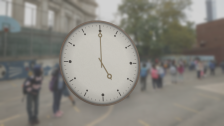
5:00
